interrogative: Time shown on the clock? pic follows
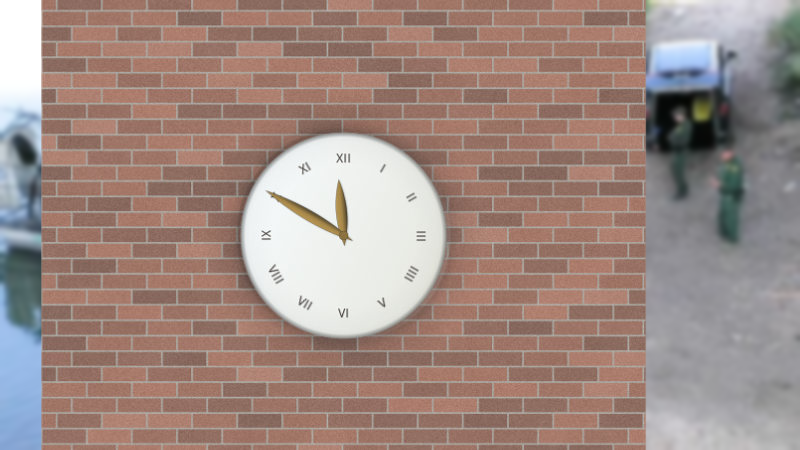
11:50
